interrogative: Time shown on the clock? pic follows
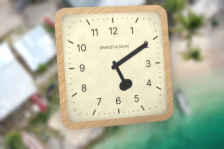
5:10
